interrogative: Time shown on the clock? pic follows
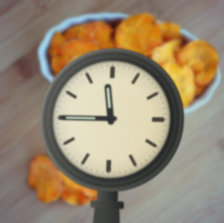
11:45
